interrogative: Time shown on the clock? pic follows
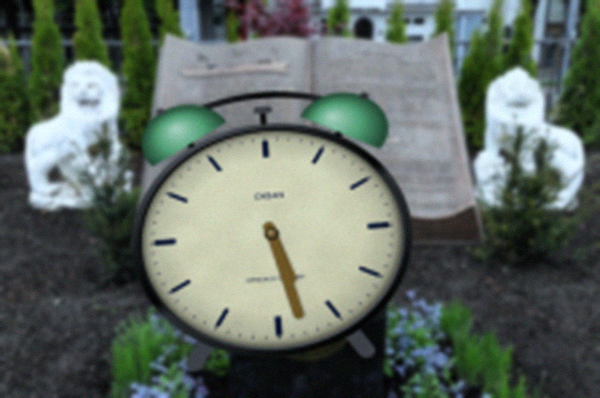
5:28
